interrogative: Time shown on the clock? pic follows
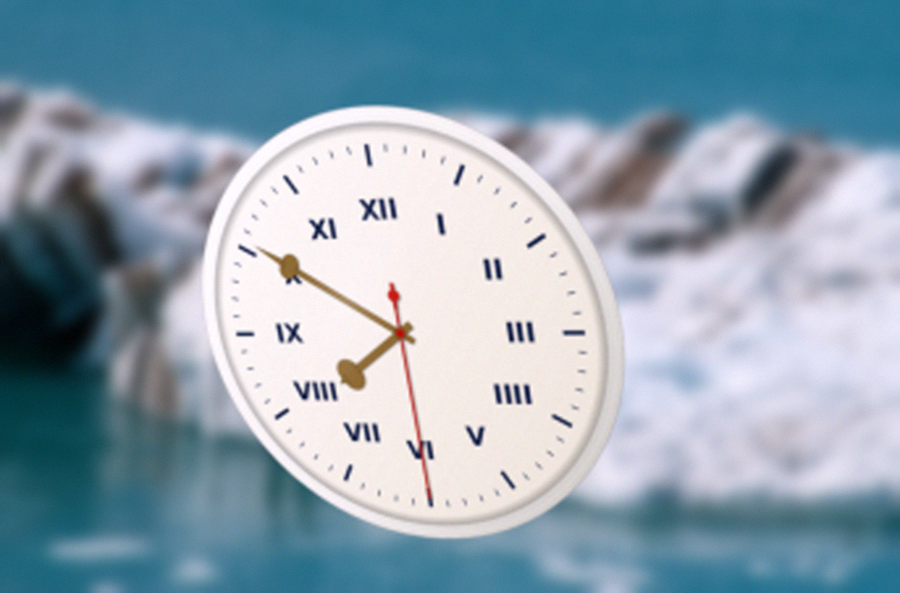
7:50:30
